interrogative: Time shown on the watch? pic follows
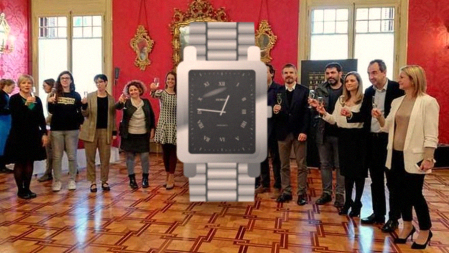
12:46
